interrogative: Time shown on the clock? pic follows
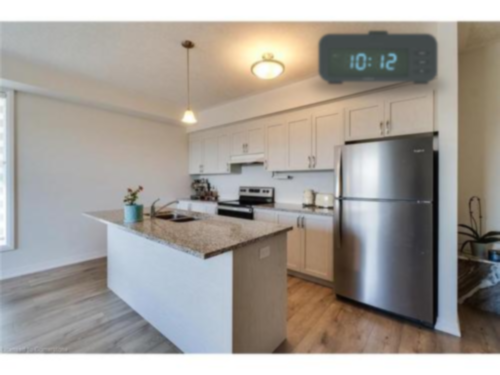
10:12
